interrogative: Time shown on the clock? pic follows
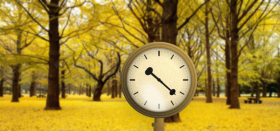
10:22
